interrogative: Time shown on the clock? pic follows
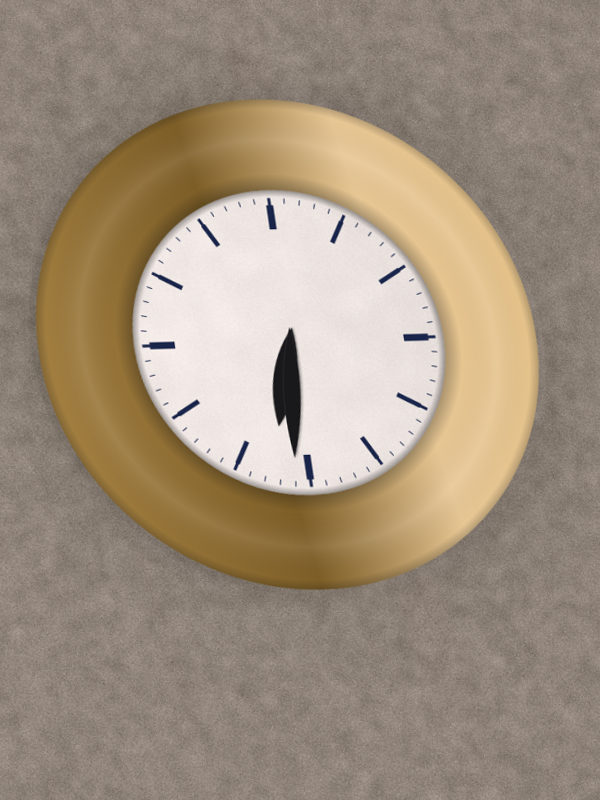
6:31
